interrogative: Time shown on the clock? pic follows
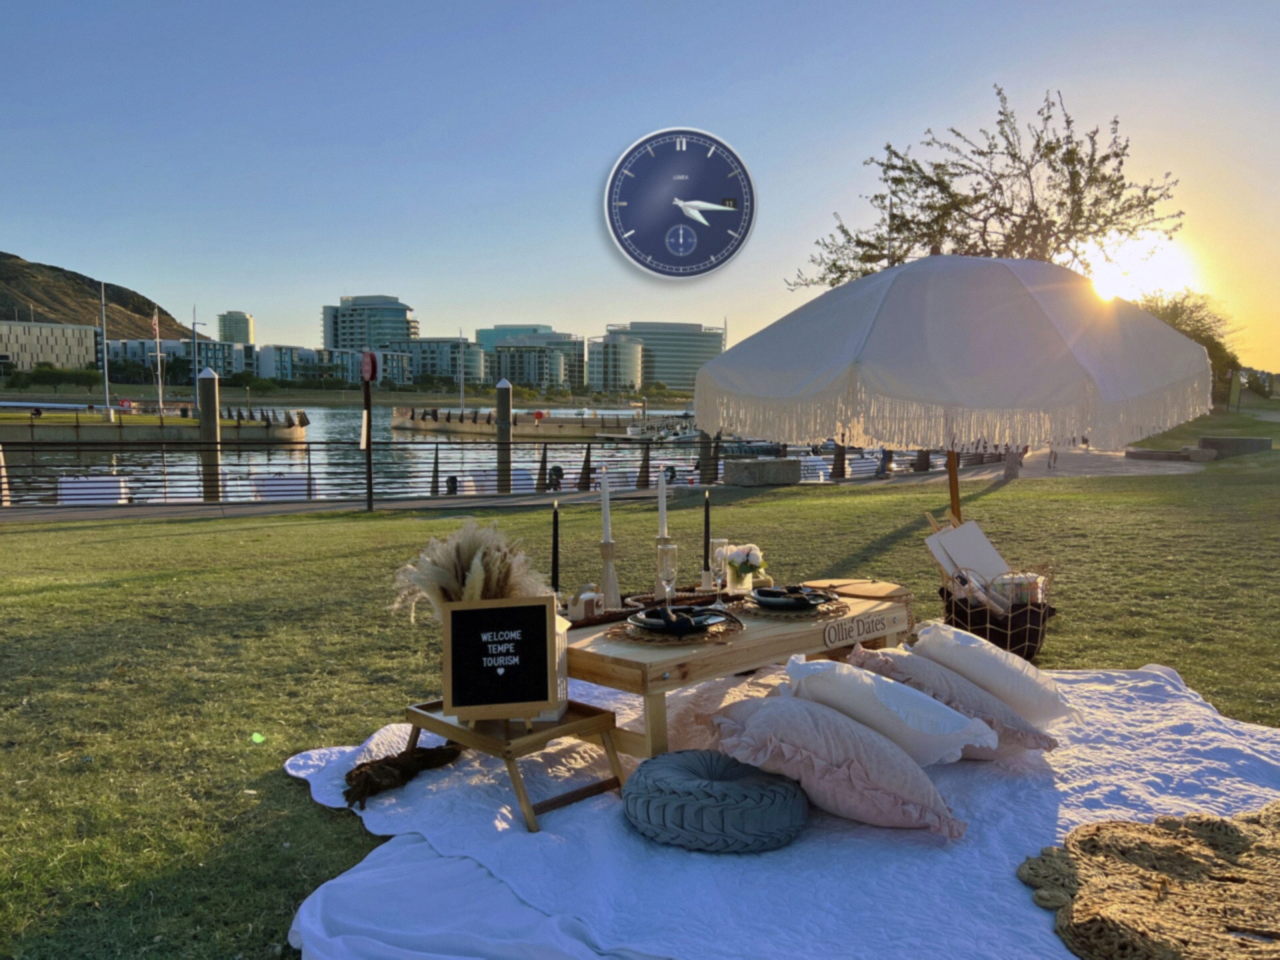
4:16
